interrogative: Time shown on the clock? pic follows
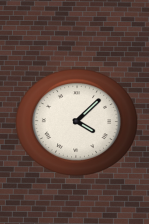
4:07
